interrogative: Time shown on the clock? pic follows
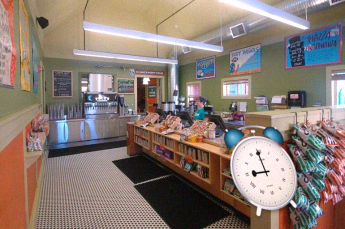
8:59
